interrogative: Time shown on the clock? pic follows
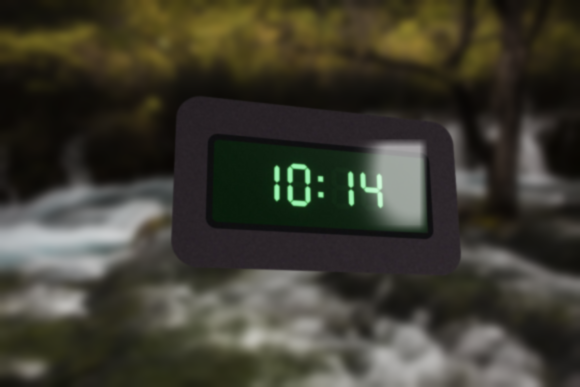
10:14
